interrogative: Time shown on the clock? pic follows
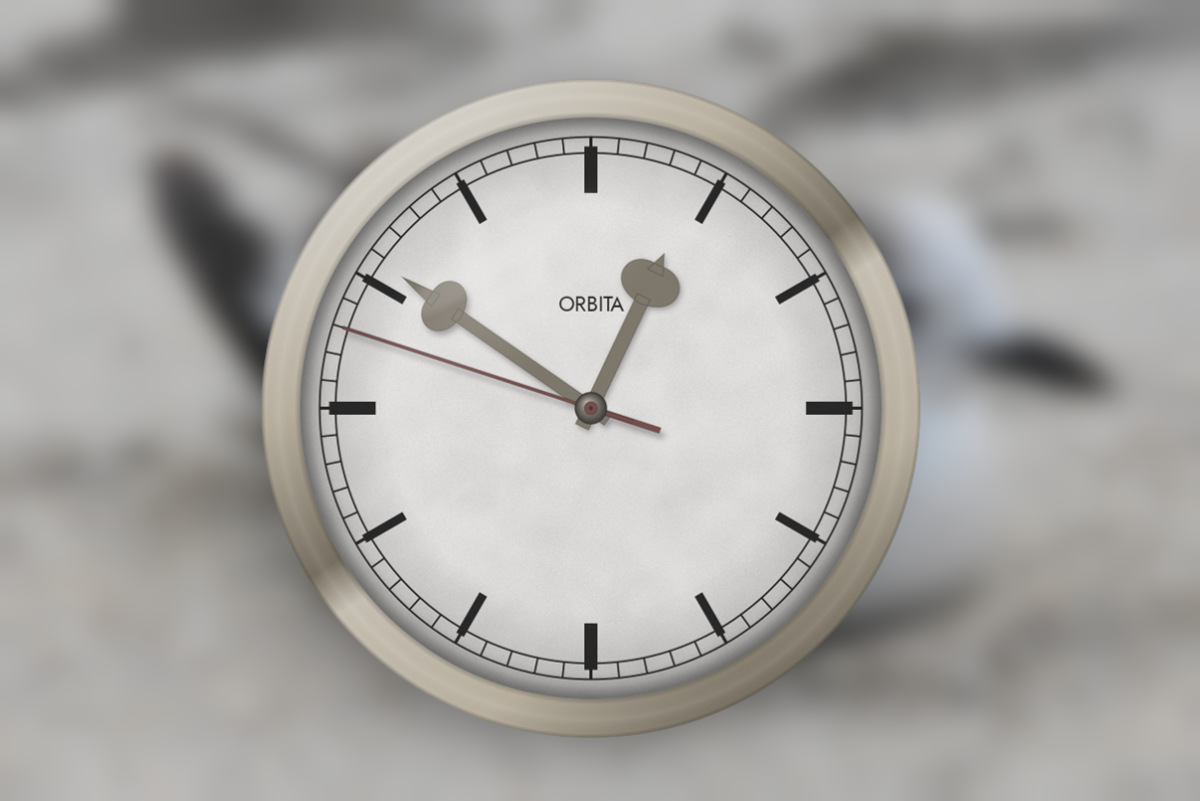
12:50:48
